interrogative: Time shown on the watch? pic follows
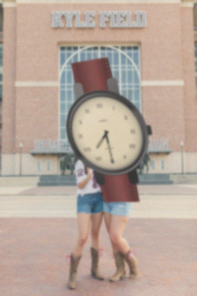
7:30
